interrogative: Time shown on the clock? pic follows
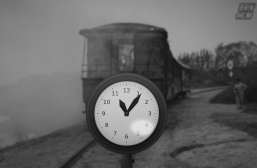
11:06
